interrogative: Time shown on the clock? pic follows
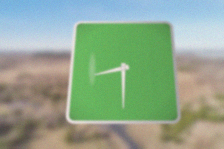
8:30
